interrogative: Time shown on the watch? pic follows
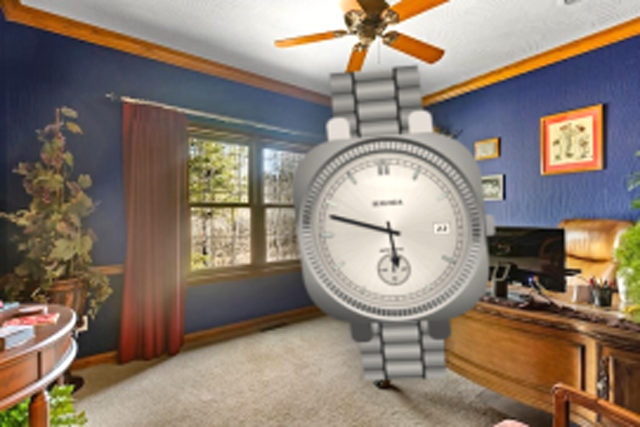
5:48
